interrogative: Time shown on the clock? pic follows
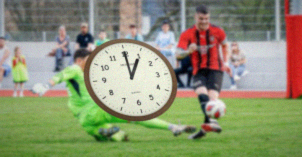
1:00
